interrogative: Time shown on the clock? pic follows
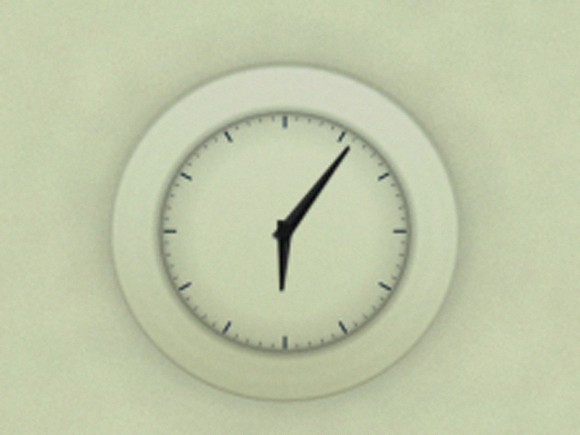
6:06
